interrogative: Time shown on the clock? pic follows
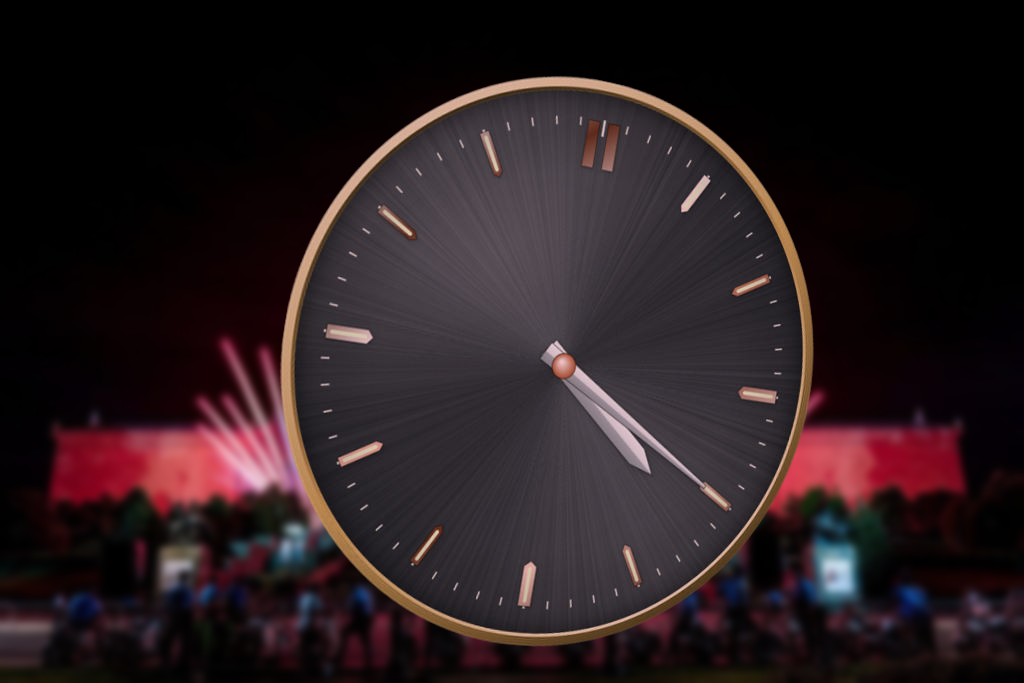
4:20
